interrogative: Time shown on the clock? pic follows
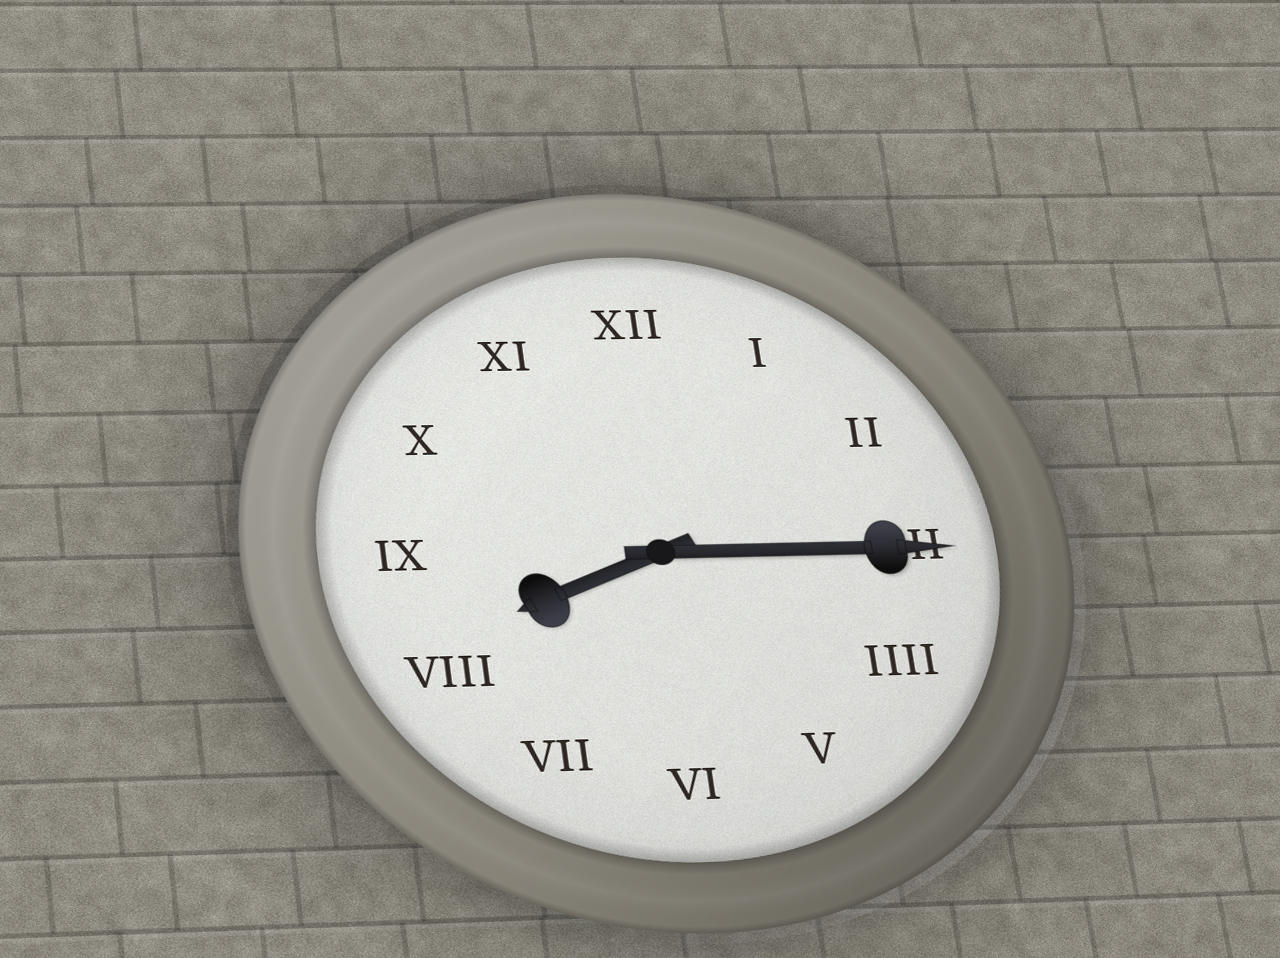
8:15
